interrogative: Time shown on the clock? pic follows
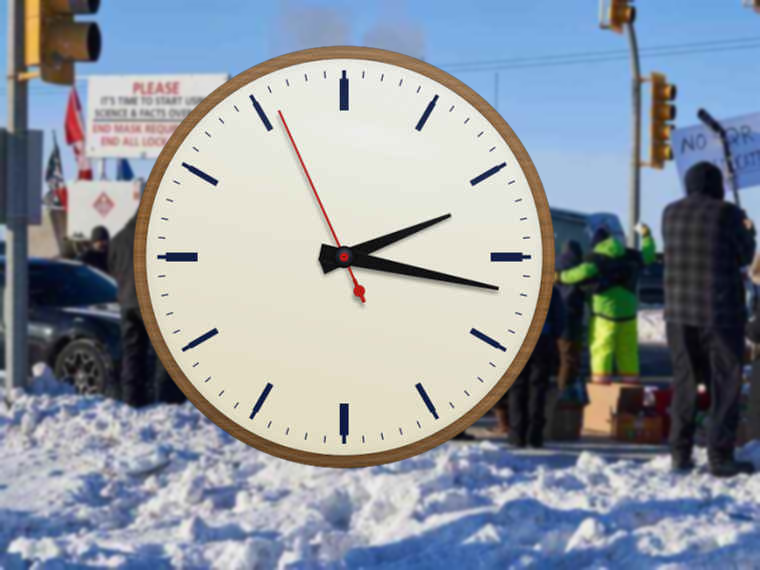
2:16:56
